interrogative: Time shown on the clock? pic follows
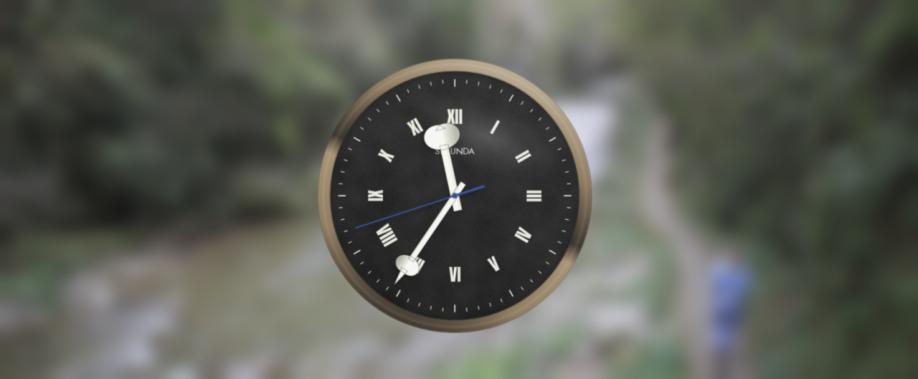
11:35:42
